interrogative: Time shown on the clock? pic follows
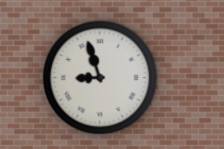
8:57
